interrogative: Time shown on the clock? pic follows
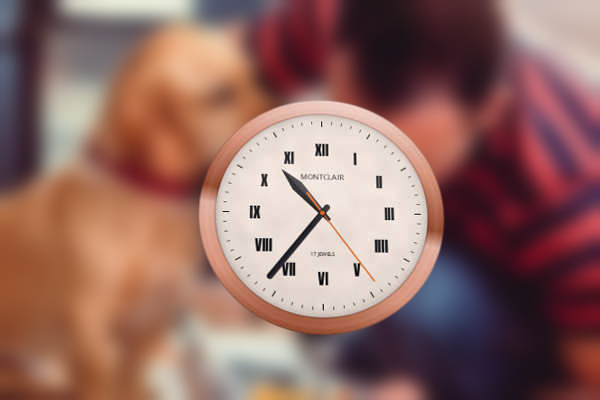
10:36:24
